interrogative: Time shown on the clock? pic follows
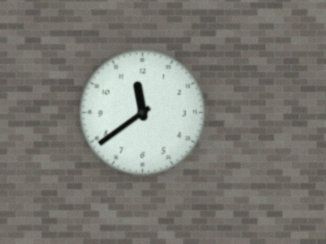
11:39
